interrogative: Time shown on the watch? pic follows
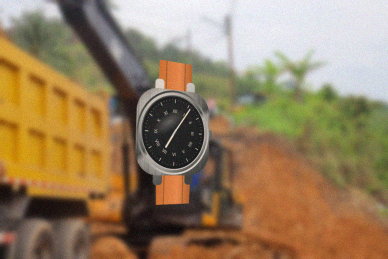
7:06
